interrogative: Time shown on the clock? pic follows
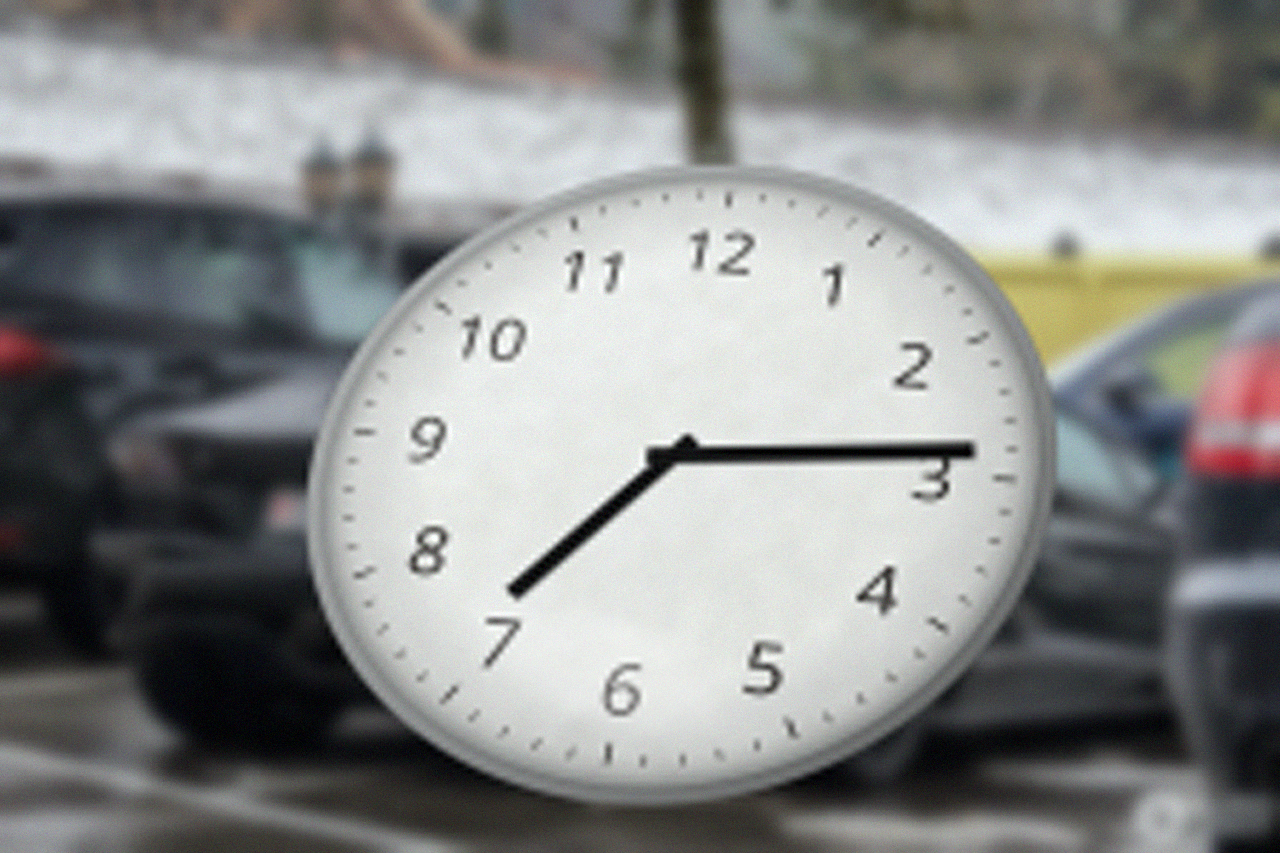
7:14
